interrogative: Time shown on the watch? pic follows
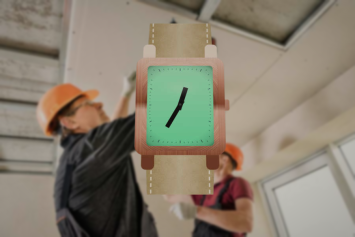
12:35
